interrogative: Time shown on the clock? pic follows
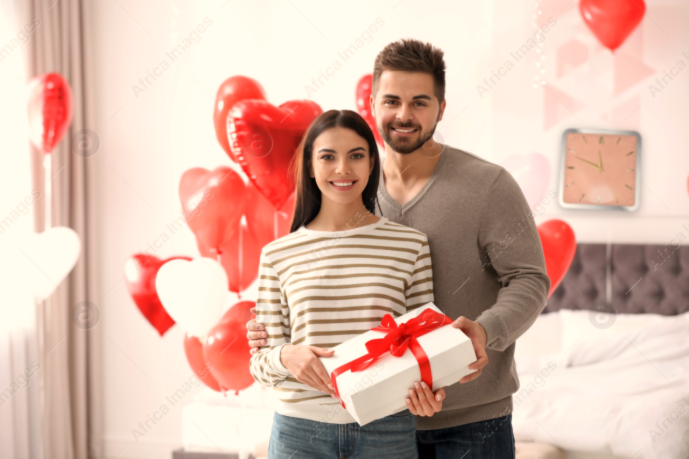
11:49
